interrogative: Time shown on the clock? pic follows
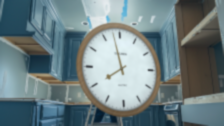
7:58
